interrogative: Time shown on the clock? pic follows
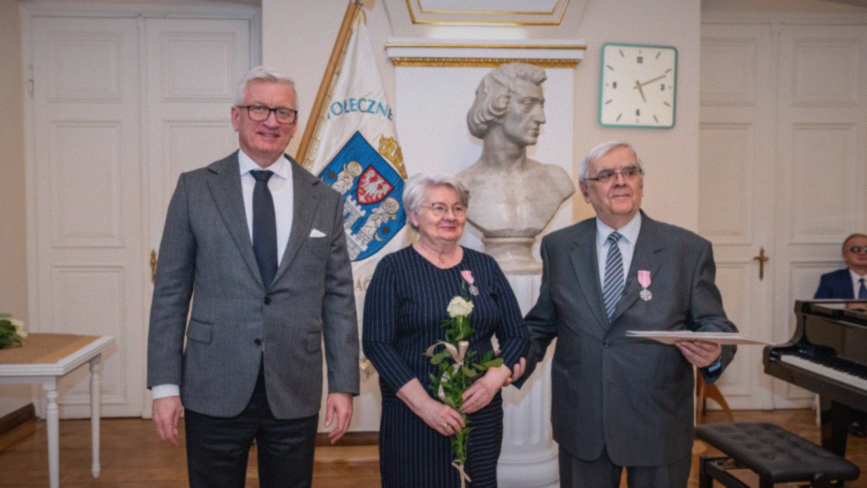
5:11
